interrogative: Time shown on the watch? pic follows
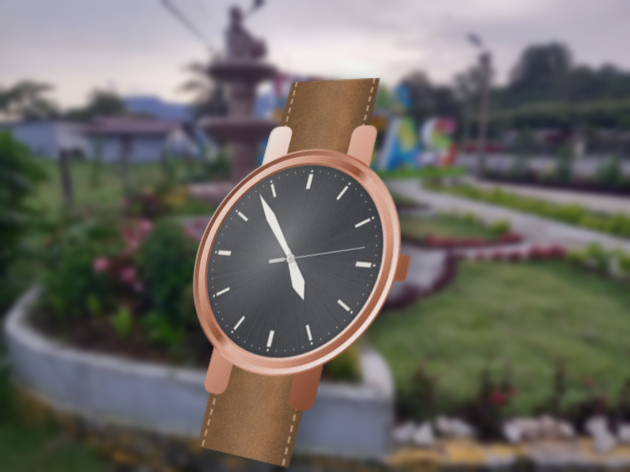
4:53:13
